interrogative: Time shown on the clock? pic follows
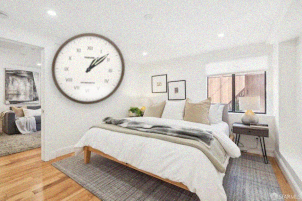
1:08
